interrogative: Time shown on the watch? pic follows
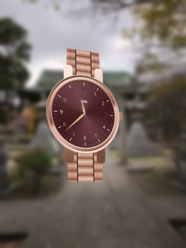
11:38
